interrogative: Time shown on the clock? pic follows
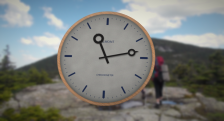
11:13
